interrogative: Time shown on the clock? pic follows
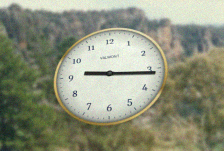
9:16
